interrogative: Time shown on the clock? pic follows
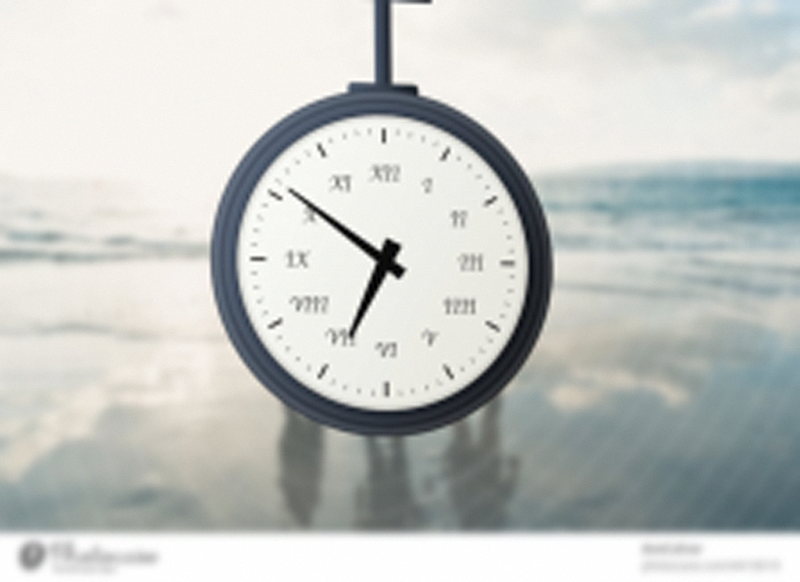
6:51
